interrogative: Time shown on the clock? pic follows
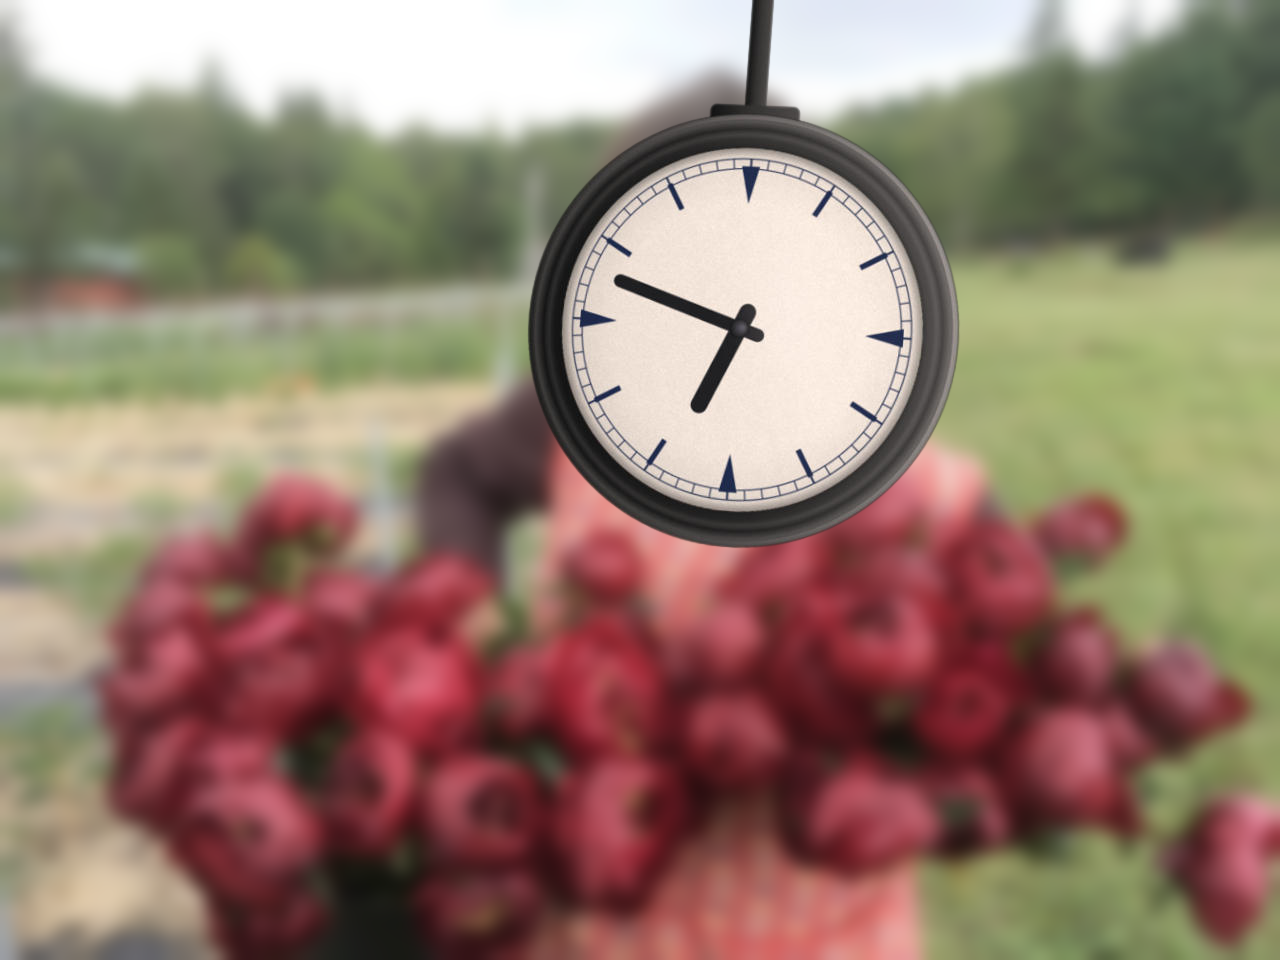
6:48
